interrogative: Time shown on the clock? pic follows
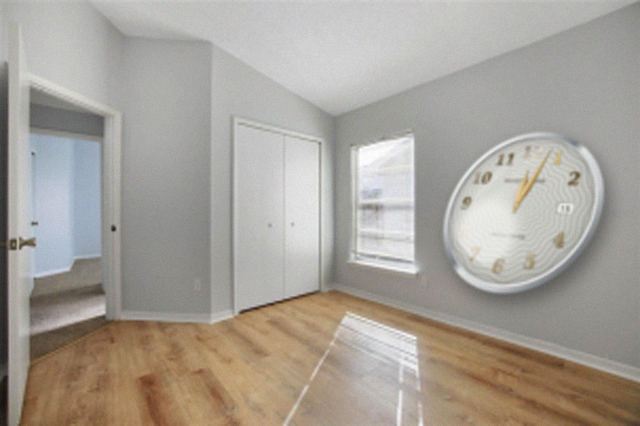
12:03
